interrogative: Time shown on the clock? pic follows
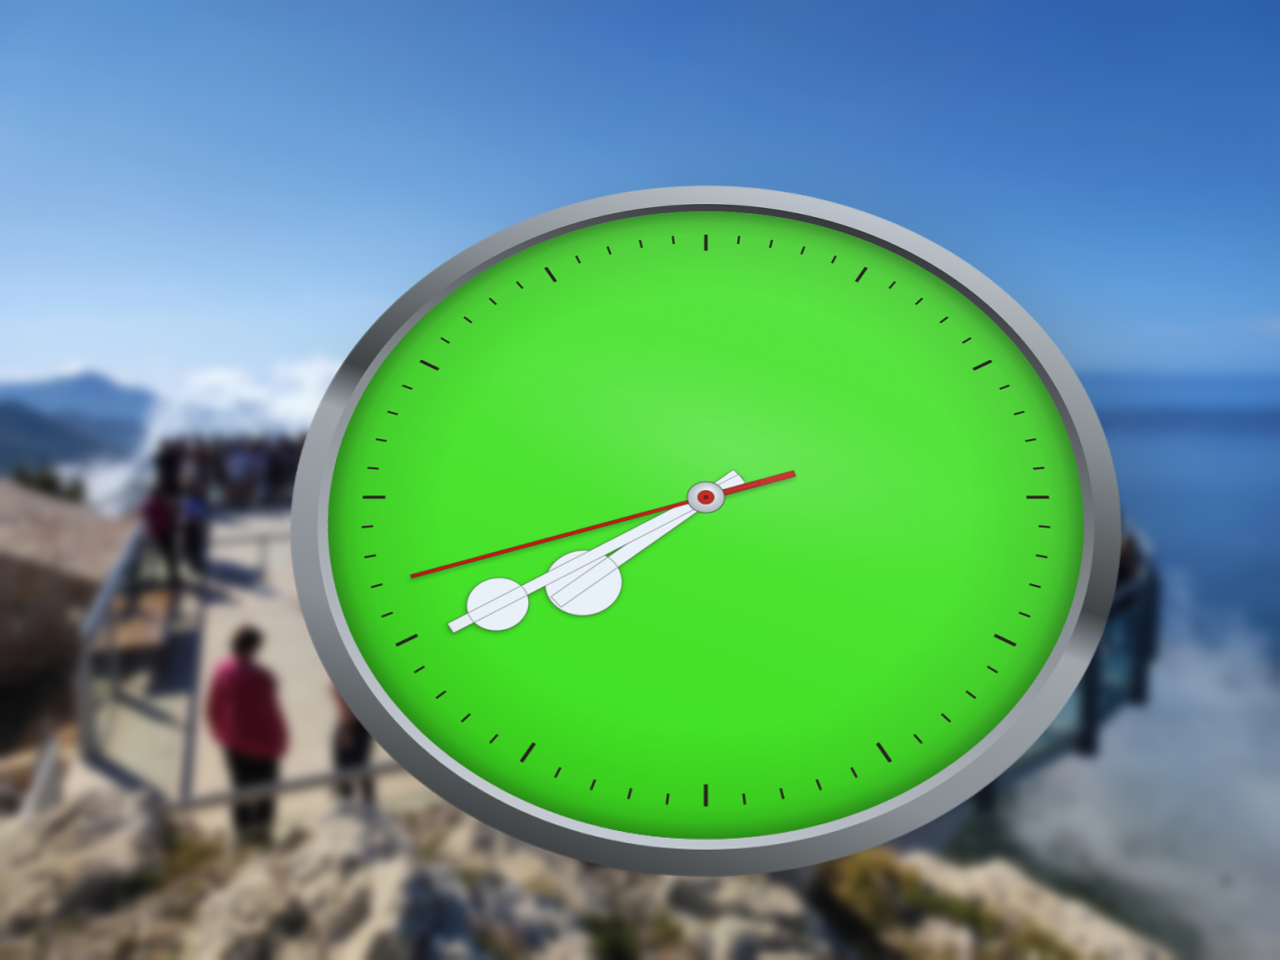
7:39:42
